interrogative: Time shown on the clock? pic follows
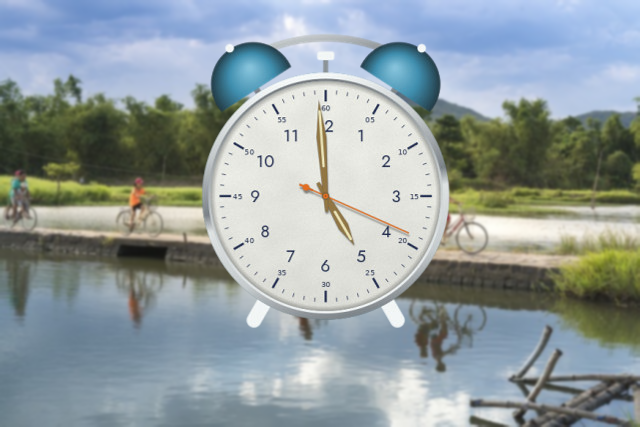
4:59:19
